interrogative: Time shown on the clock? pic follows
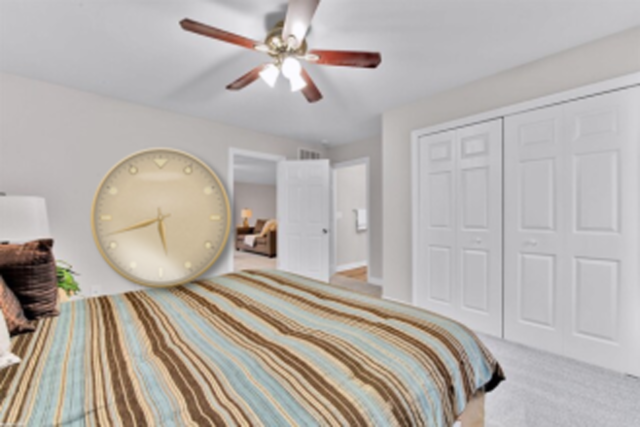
5:42
